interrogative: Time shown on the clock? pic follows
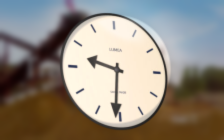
9:31
